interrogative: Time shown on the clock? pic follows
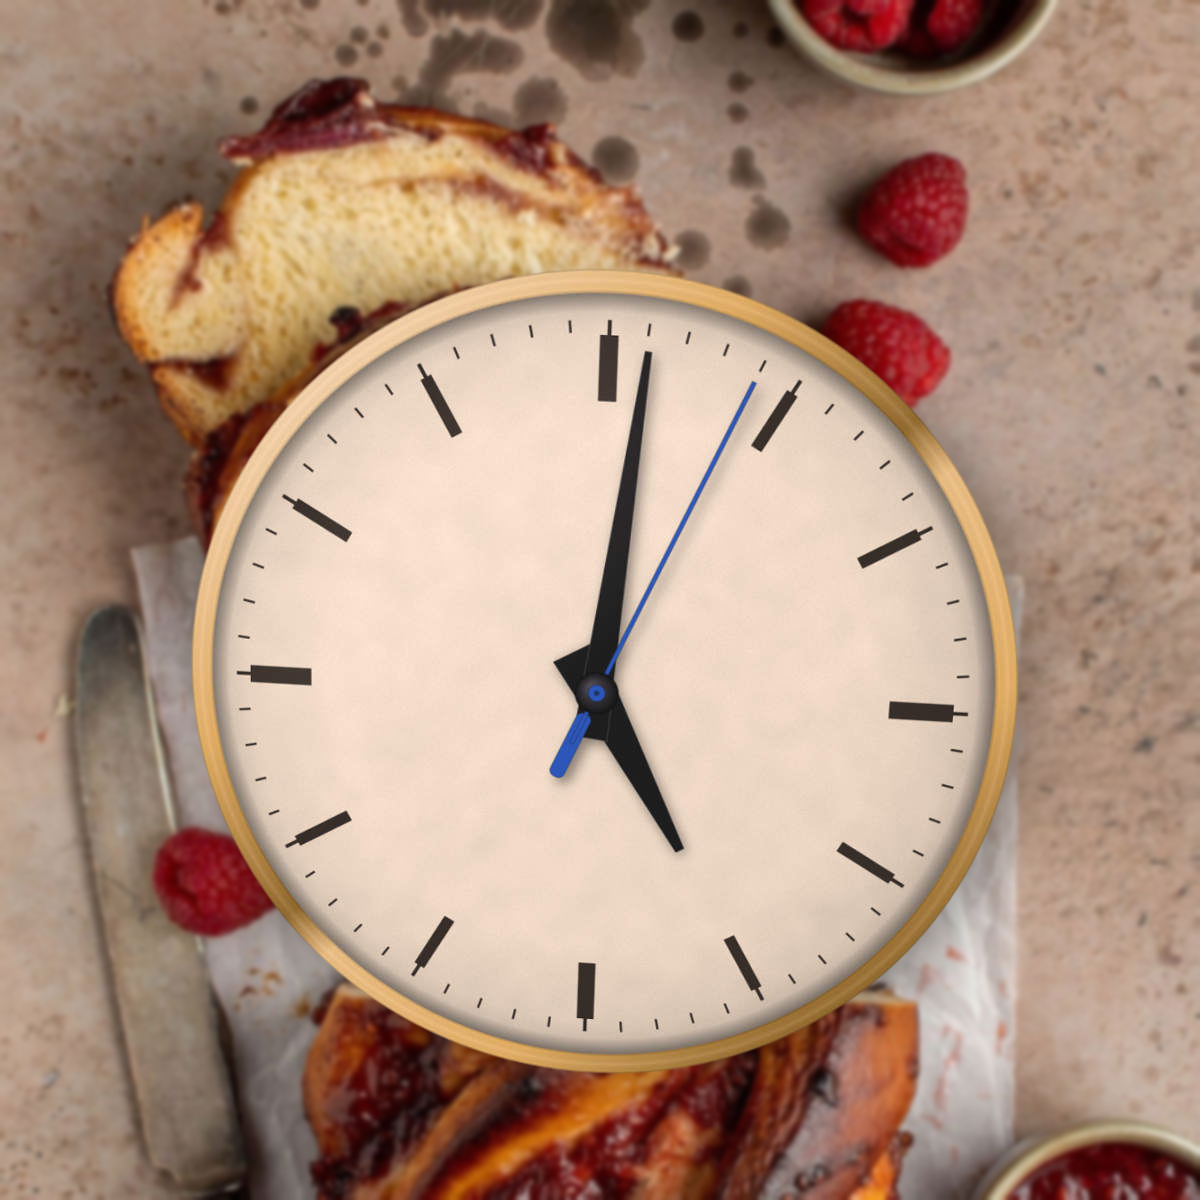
5:01:04
